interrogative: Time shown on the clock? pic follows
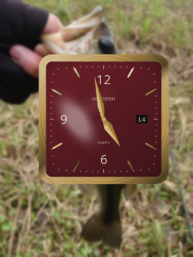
4:58
